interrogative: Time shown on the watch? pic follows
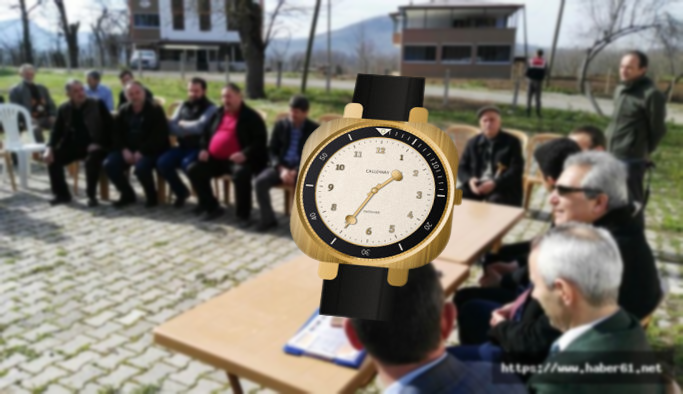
1:35
